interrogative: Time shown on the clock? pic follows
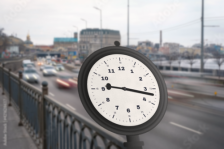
9:17
